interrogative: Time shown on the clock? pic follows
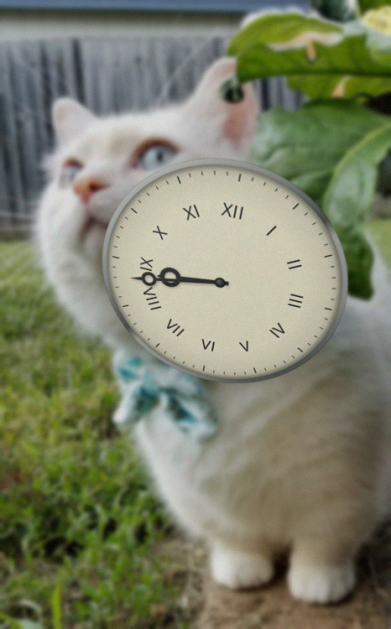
8:43
